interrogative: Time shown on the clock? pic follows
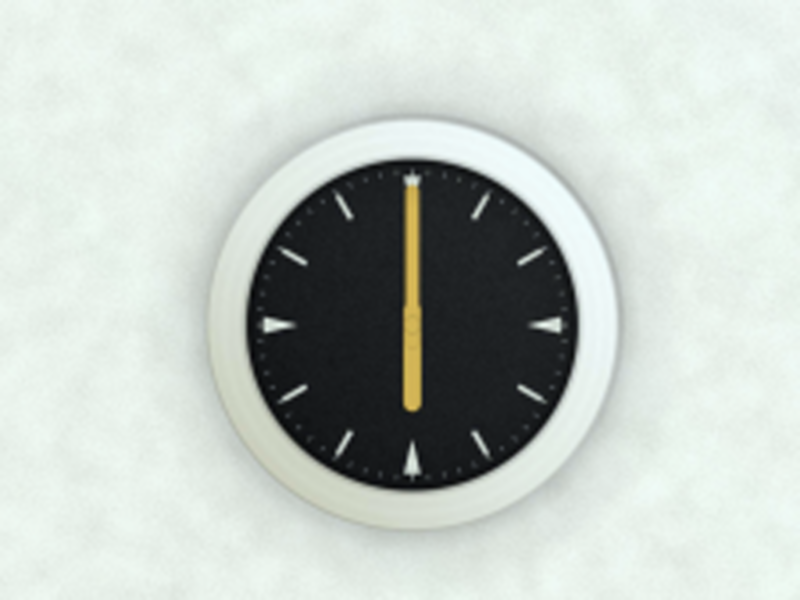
6:00
